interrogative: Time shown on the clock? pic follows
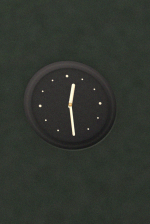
12:30
